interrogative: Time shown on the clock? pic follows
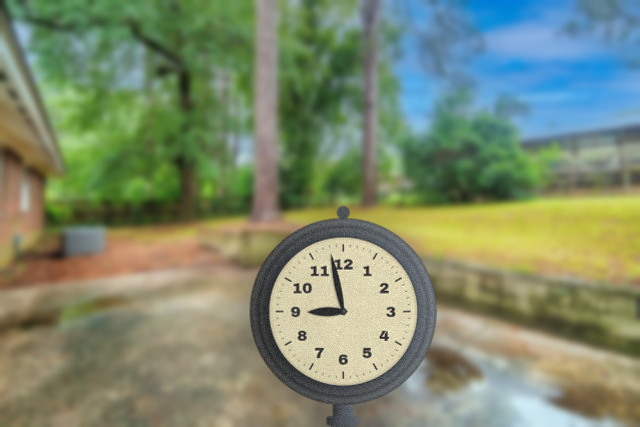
8:58
